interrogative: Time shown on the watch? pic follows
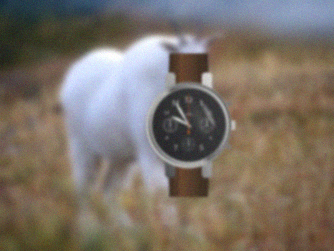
9:55
